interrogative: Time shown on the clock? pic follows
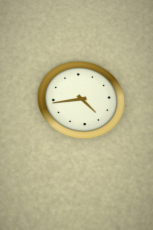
4:44
